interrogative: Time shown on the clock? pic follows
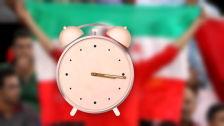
3:16
